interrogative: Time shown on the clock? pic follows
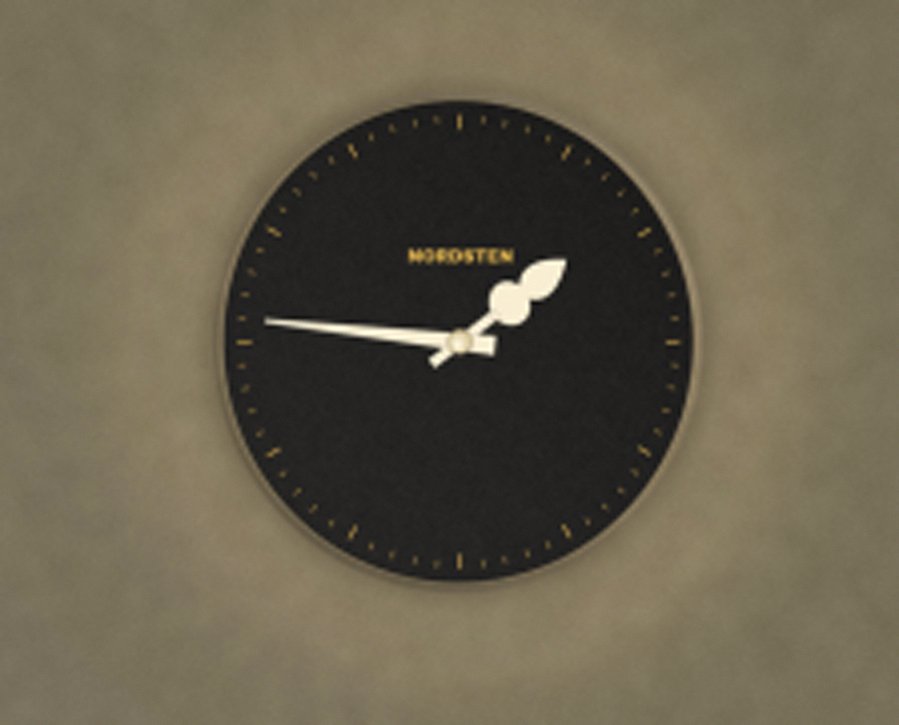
1:46
